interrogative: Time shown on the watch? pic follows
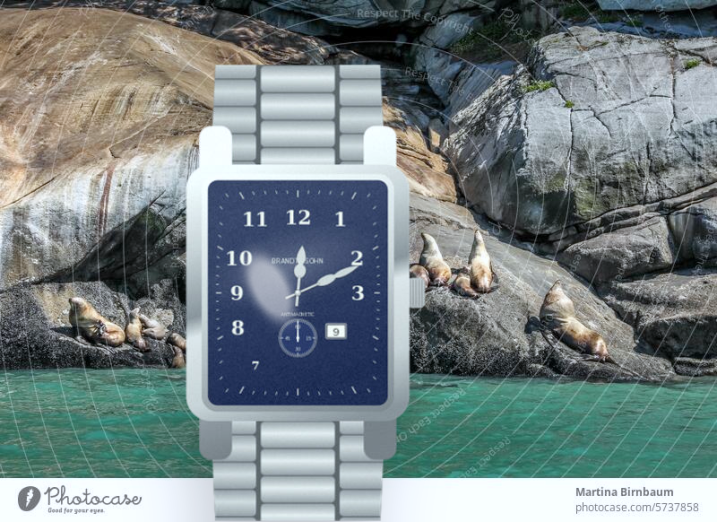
12:11
